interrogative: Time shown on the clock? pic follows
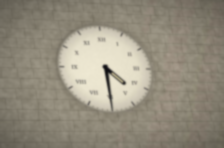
4:30
